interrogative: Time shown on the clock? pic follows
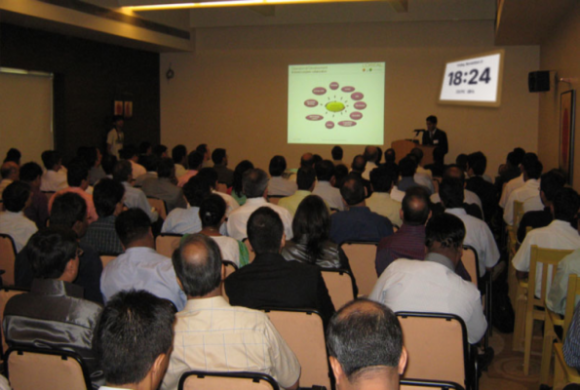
18:24
